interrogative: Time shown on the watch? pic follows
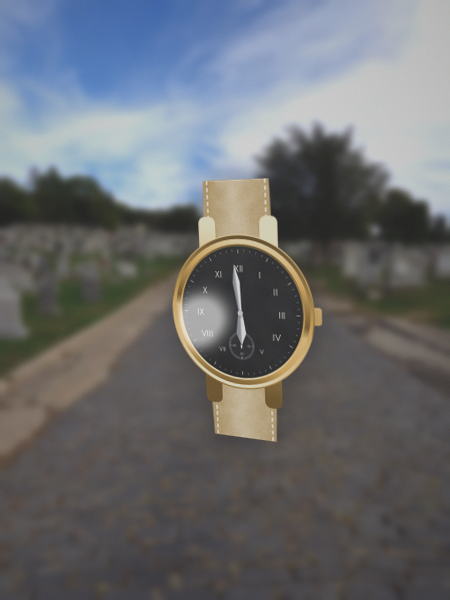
5:59
